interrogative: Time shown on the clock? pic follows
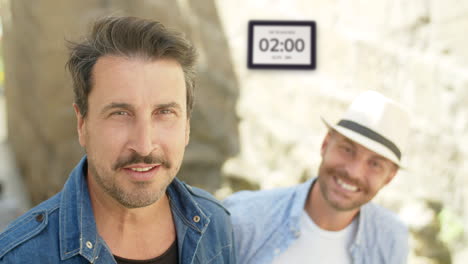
2:00
